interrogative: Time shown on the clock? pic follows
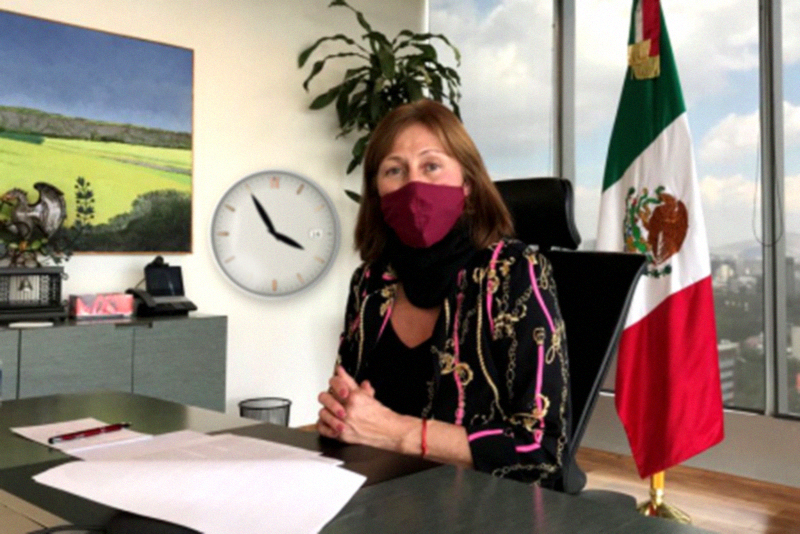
3:55
